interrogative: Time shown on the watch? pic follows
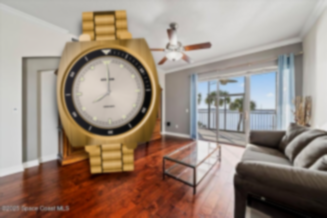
8:00
